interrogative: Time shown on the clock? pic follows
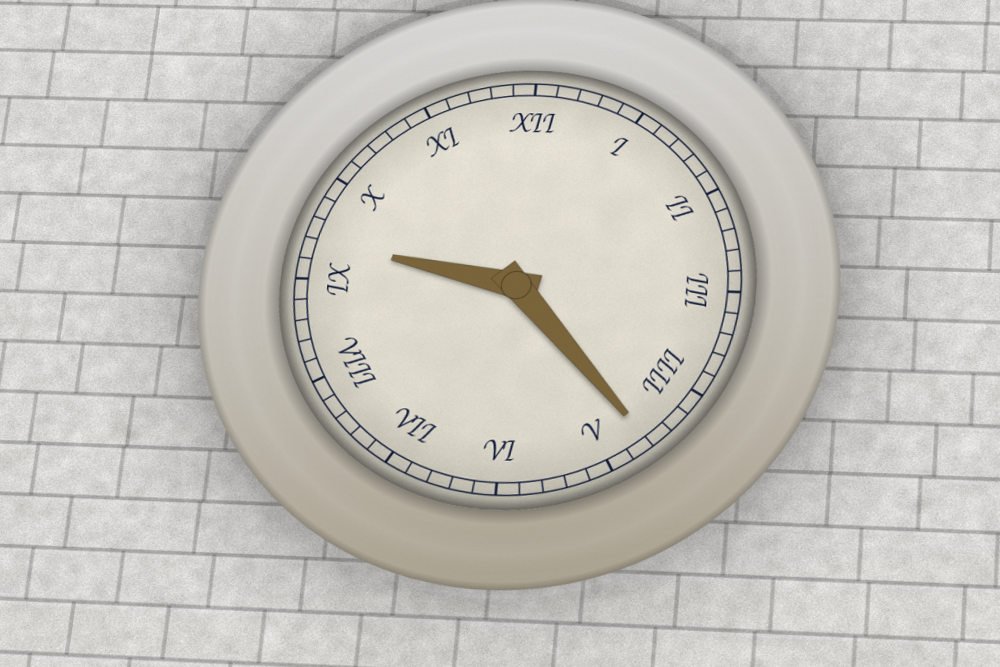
9:23
